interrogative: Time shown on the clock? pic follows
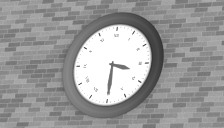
3:30
